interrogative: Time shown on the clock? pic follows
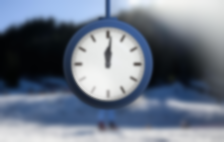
12:01
